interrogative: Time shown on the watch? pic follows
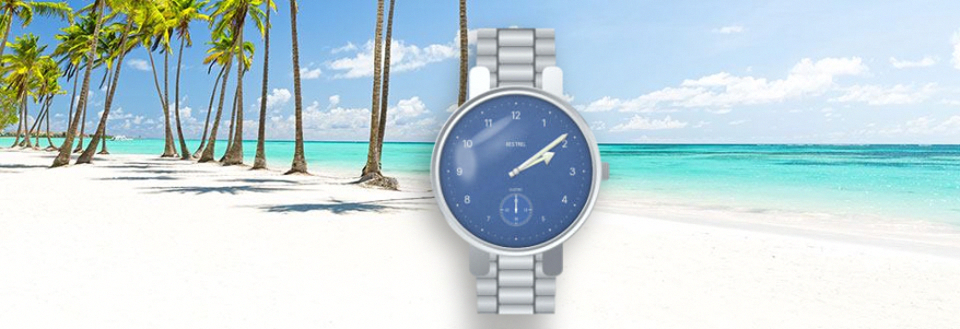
2:09
